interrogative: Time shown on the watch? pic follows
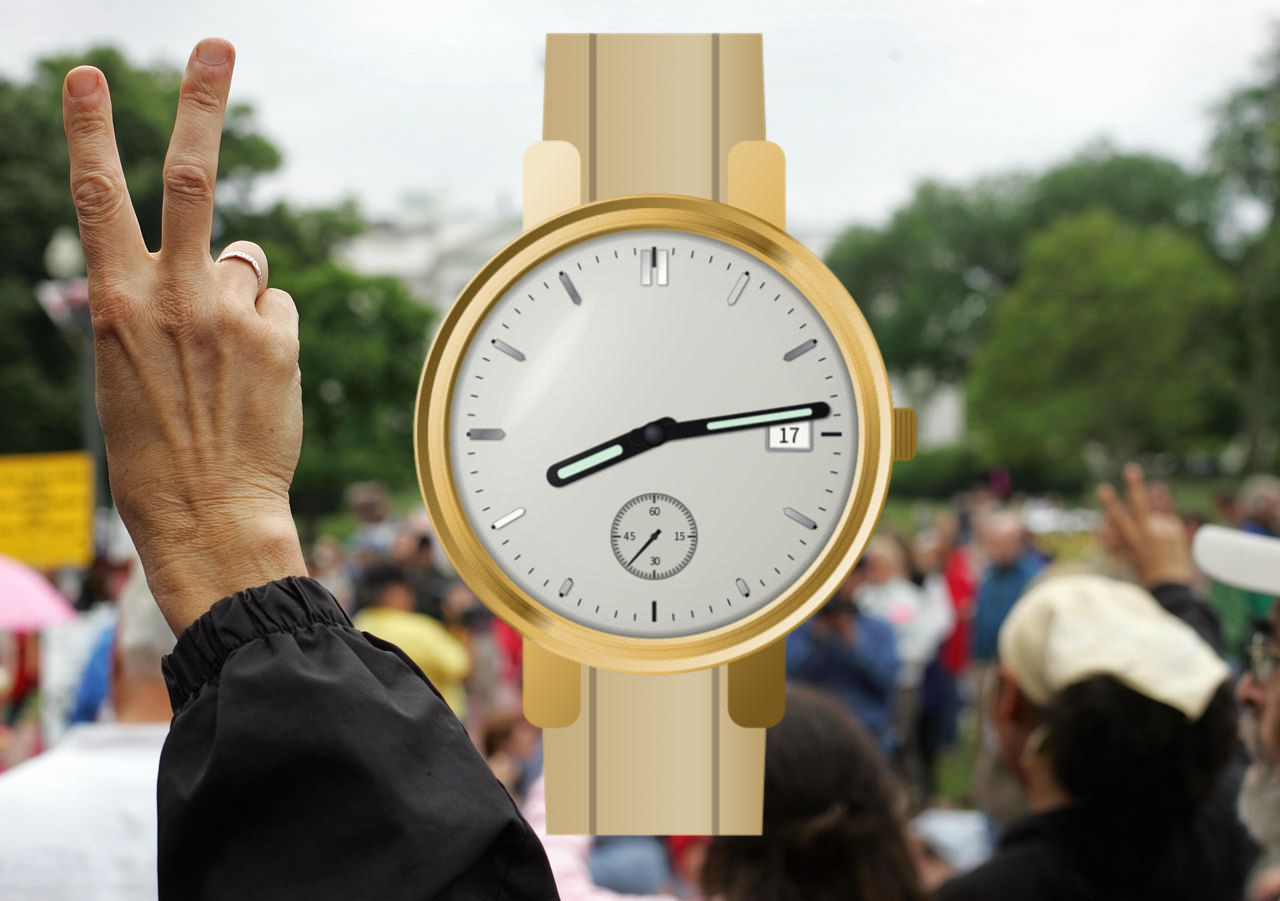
8:13:37
